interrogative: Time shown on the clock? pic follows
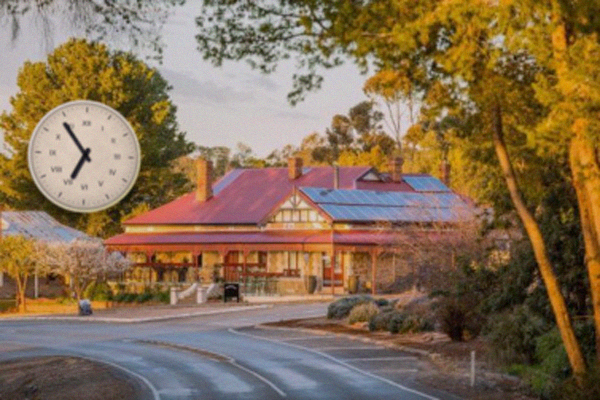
6:54
